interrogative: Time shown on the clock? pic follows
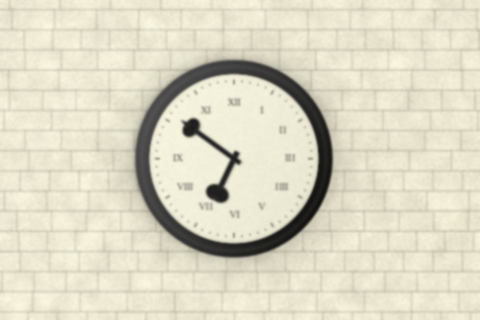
6:51
